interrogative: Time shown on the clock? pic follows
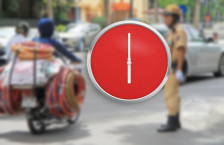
6:00
